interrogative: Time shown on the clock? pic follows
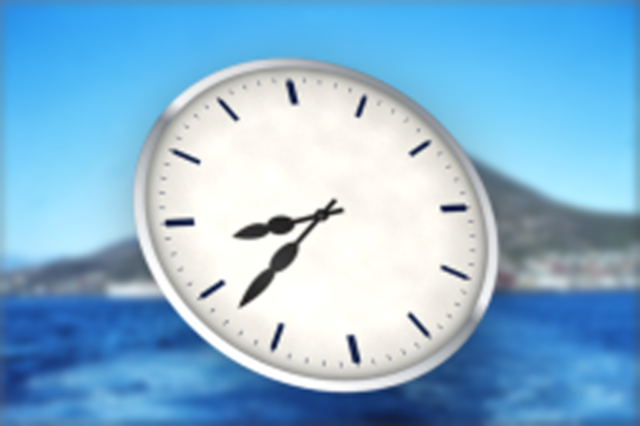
8:38
